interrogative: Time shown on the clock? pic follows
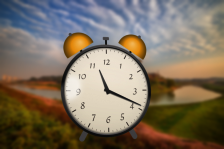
11:19
